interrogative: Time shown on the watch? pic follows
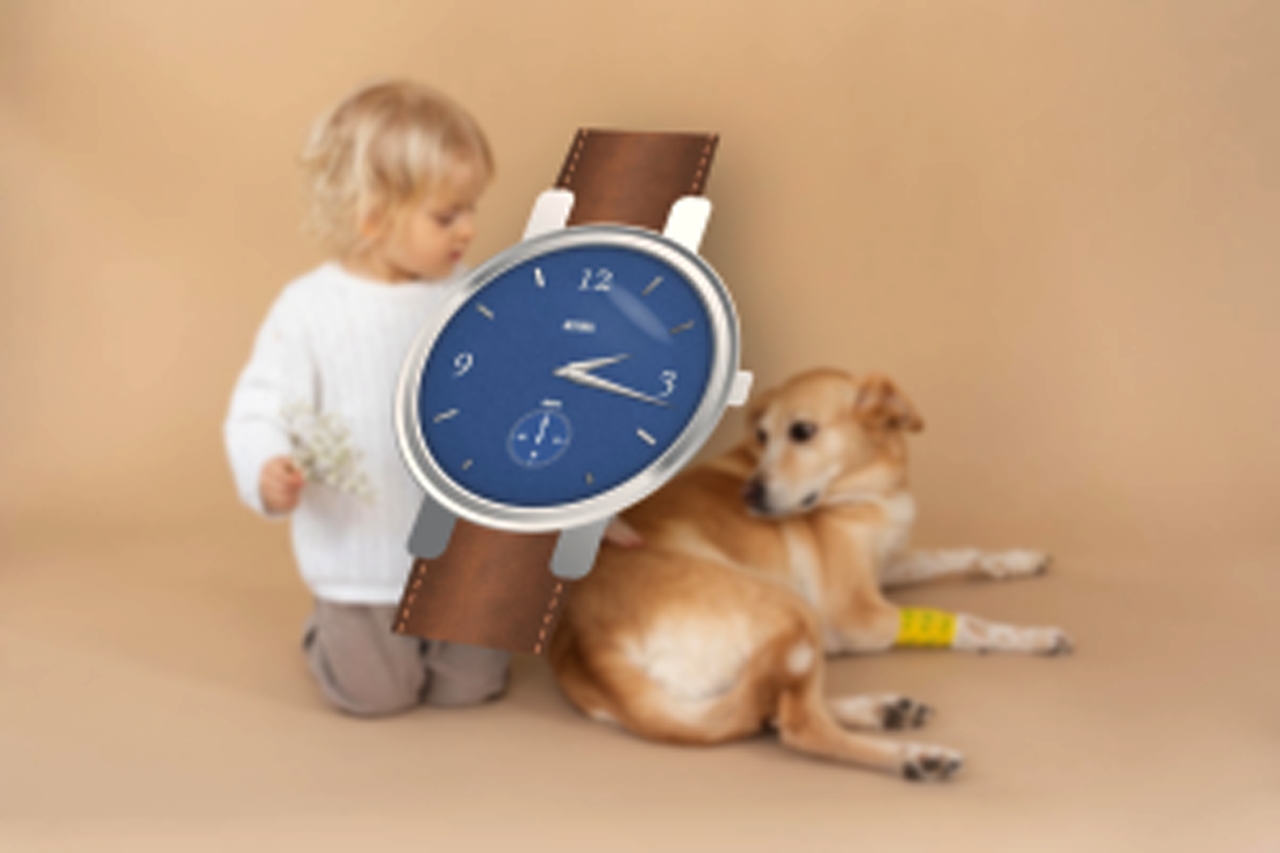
2:17
